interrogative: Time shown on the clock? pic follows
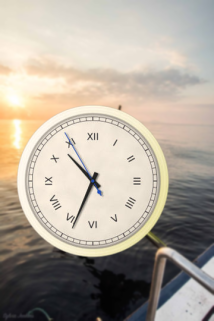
10:33:55
